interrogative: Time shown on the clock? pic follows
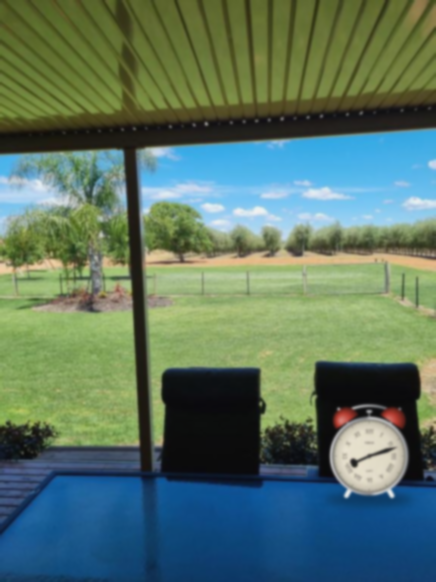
8:12
